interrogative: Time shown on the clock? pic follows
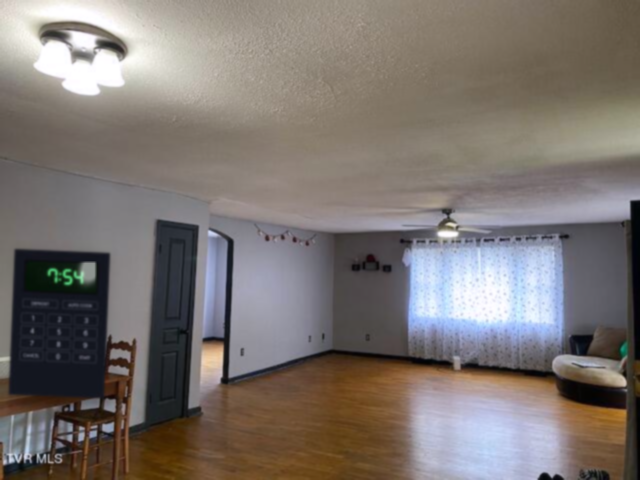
7:54
